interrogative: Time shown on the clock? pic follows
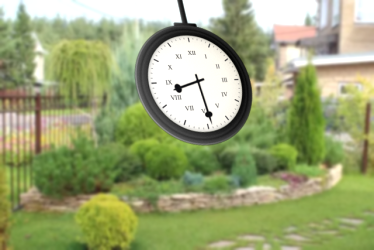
8:29
